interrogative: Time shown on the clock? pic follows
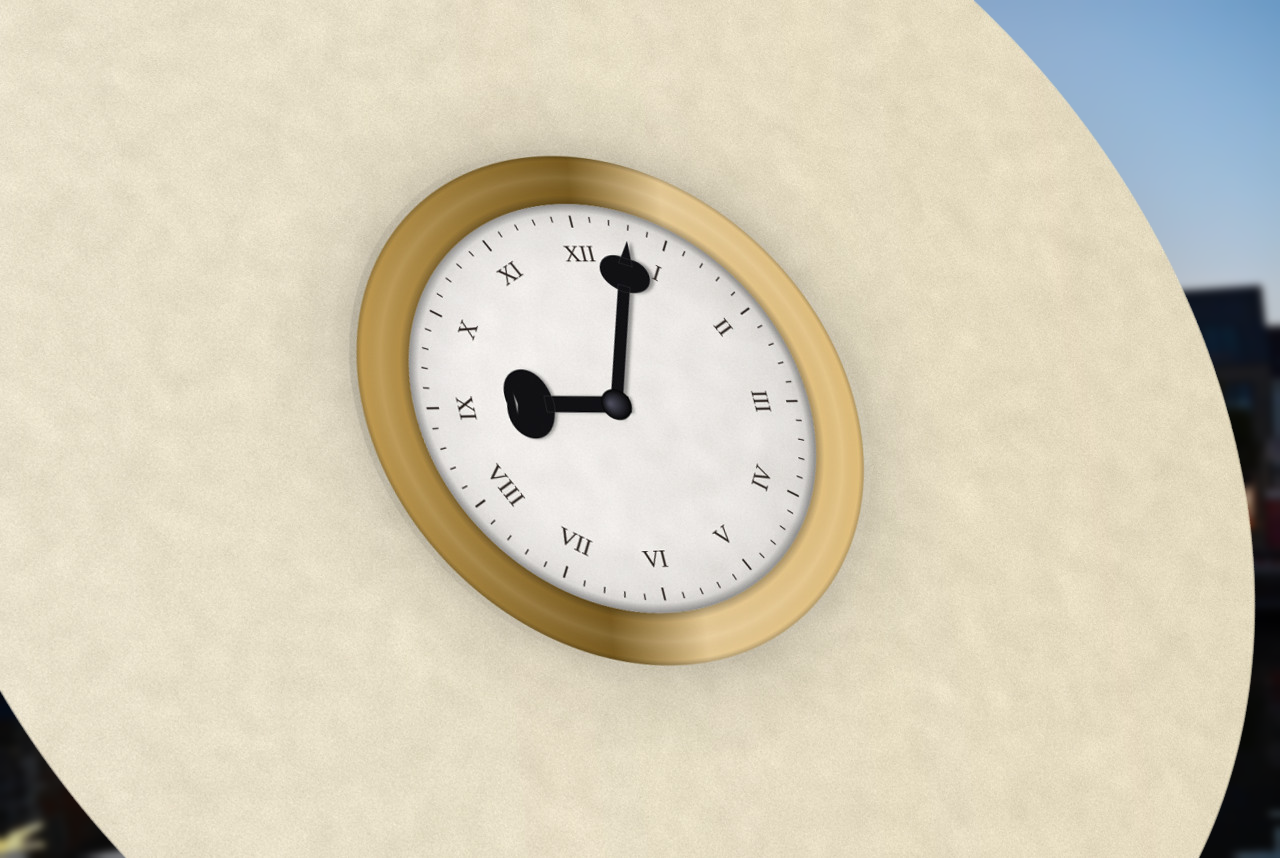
9:03
